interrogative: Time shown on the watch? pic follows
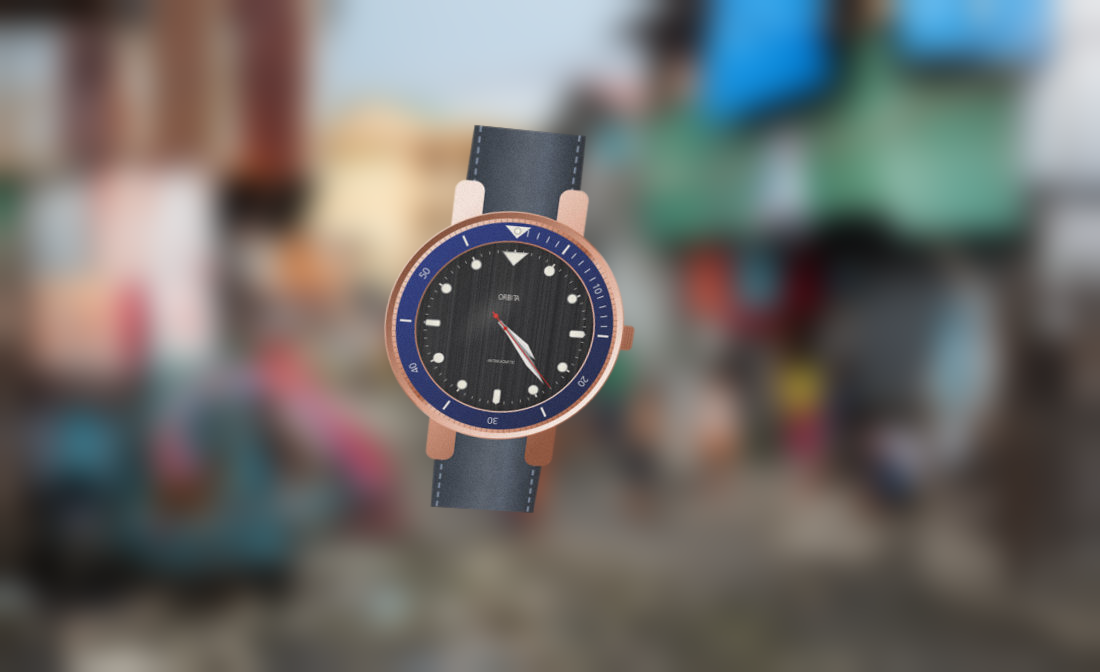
4:23:23
